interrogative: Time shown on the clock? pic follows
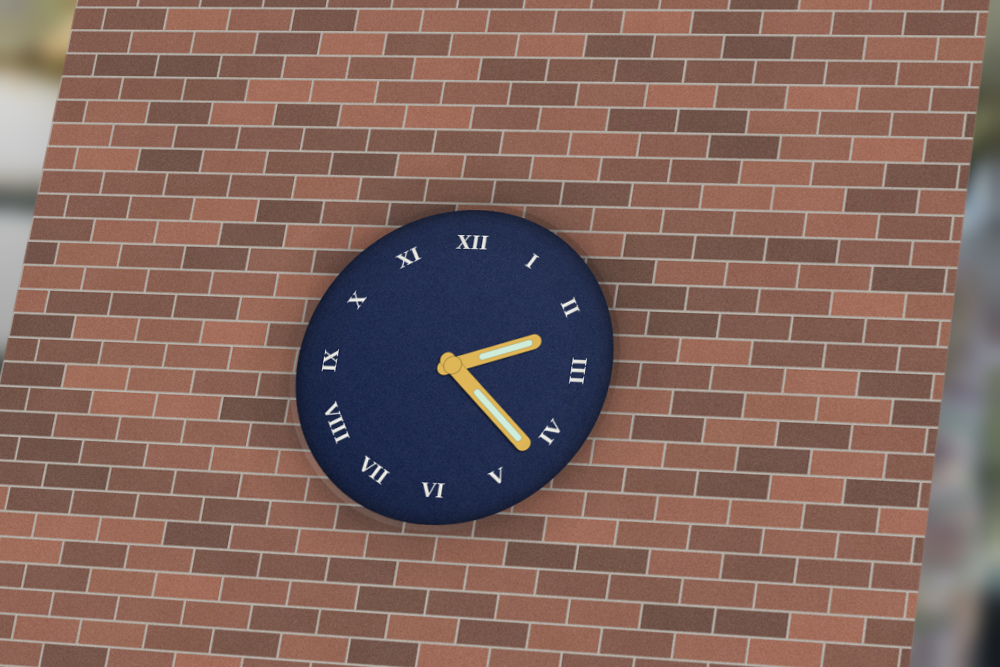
2:22
